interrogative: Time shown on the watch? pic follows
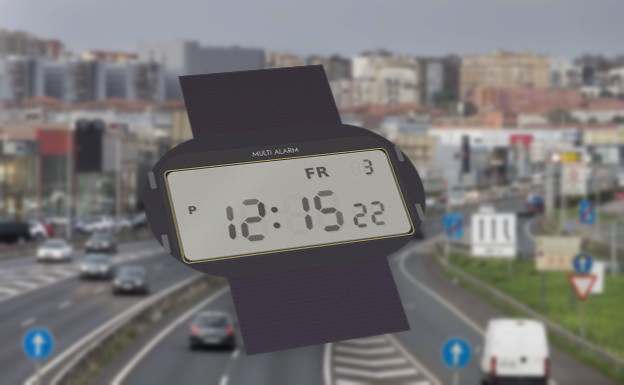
12:15:22
